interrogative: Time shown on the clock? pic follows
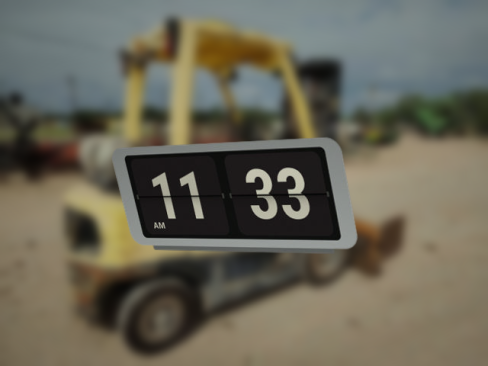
11:33
